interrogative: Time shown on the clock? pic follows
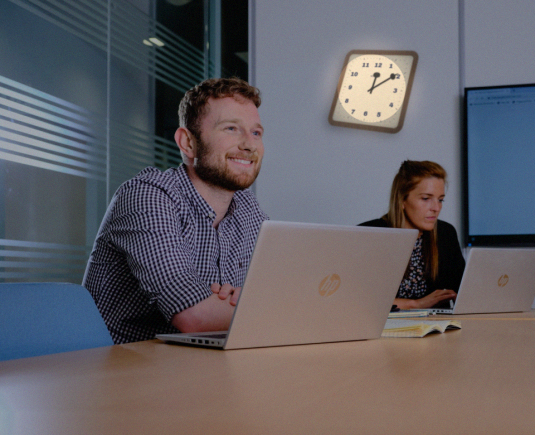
12:09
